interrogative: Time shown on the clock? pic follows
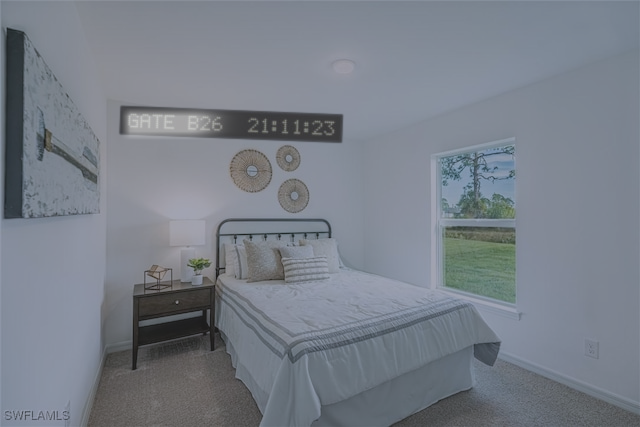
21:11:23
